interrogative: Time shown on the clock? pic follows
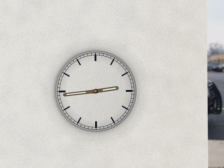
2:44
